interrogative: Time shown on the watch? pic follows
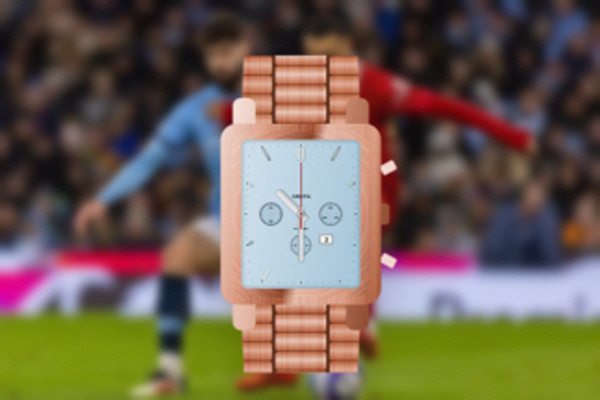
10:30
